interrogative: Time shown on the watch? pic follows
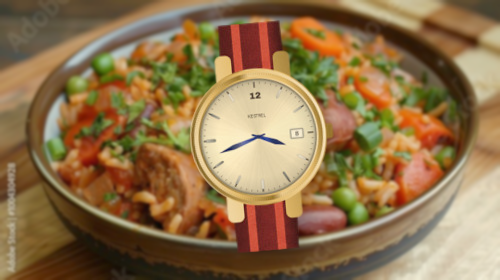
3:42
